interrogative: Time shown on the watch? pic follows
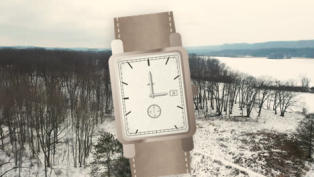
3:00
